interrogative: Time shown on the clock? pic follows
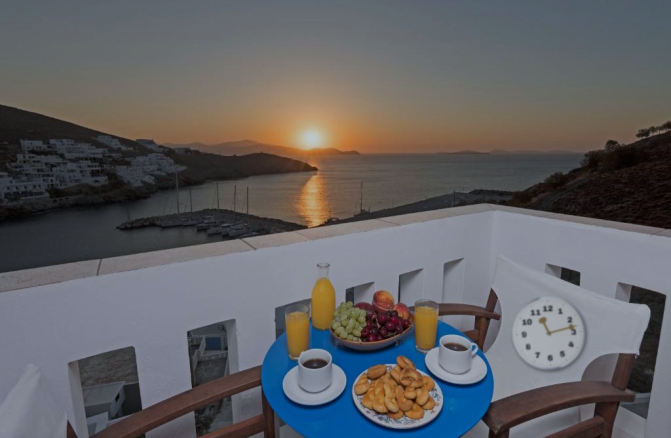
11:13
